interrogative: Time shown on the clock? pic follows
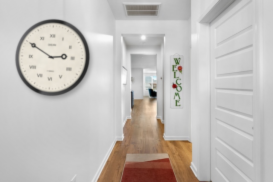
2:50
